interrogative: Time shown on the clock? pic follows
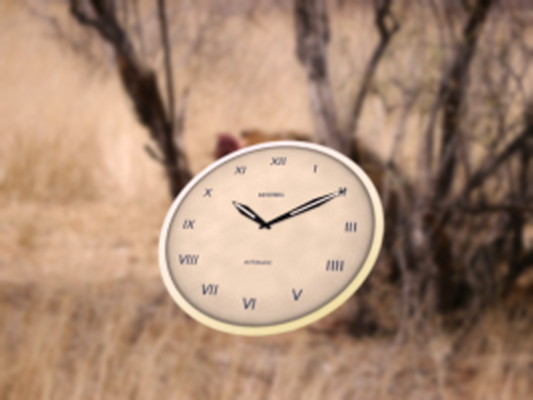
10:10
